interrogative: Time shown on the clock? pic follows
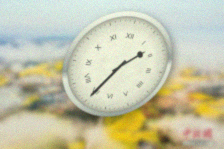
1:35
